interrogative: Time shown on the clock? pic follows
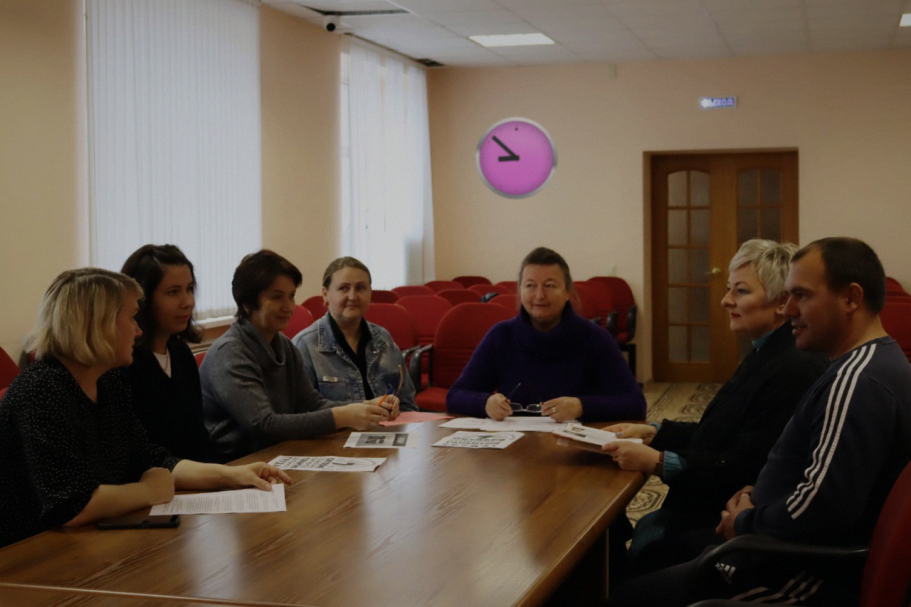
8:52
